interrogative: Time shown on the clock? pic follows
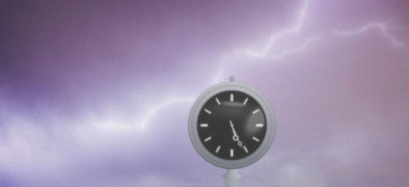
5:26
